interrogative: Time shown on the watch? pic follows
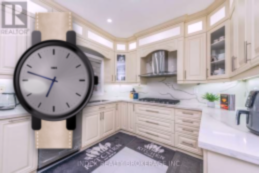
6:48
